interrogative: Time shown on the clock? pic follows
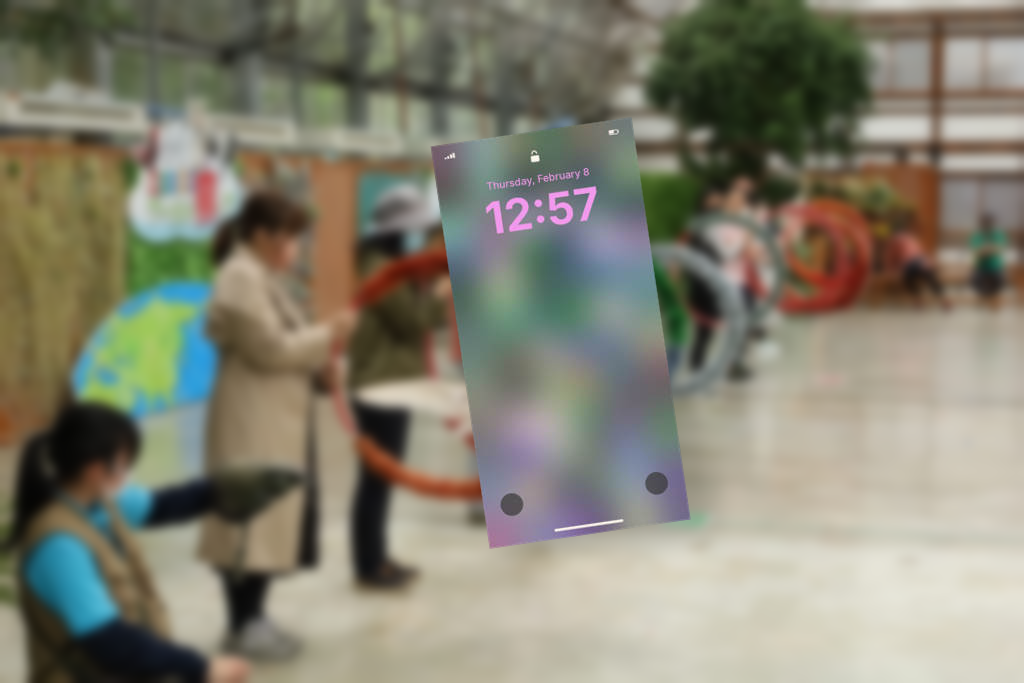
12:57
